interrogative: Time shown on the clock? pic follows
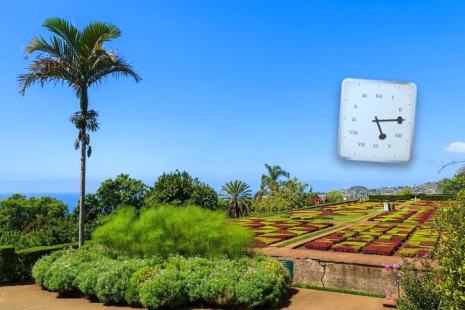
5:14
